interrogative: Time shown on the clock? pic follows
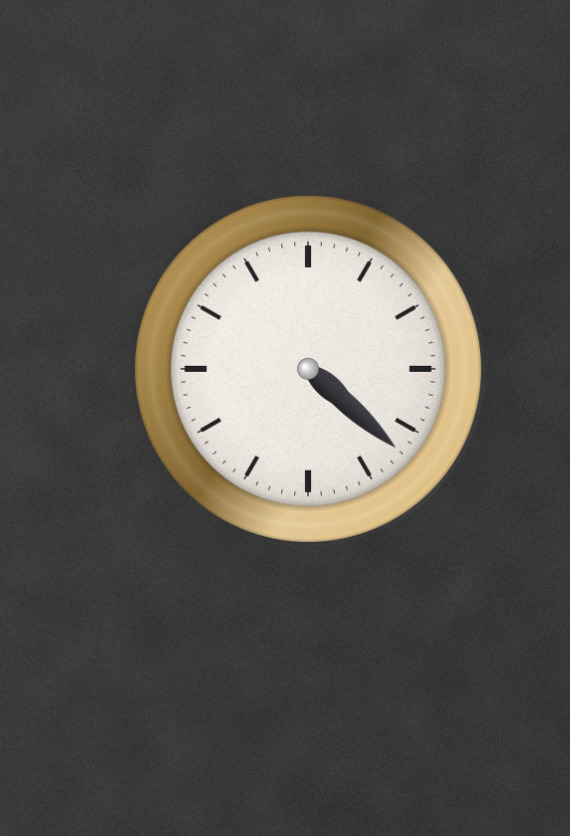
4:22
